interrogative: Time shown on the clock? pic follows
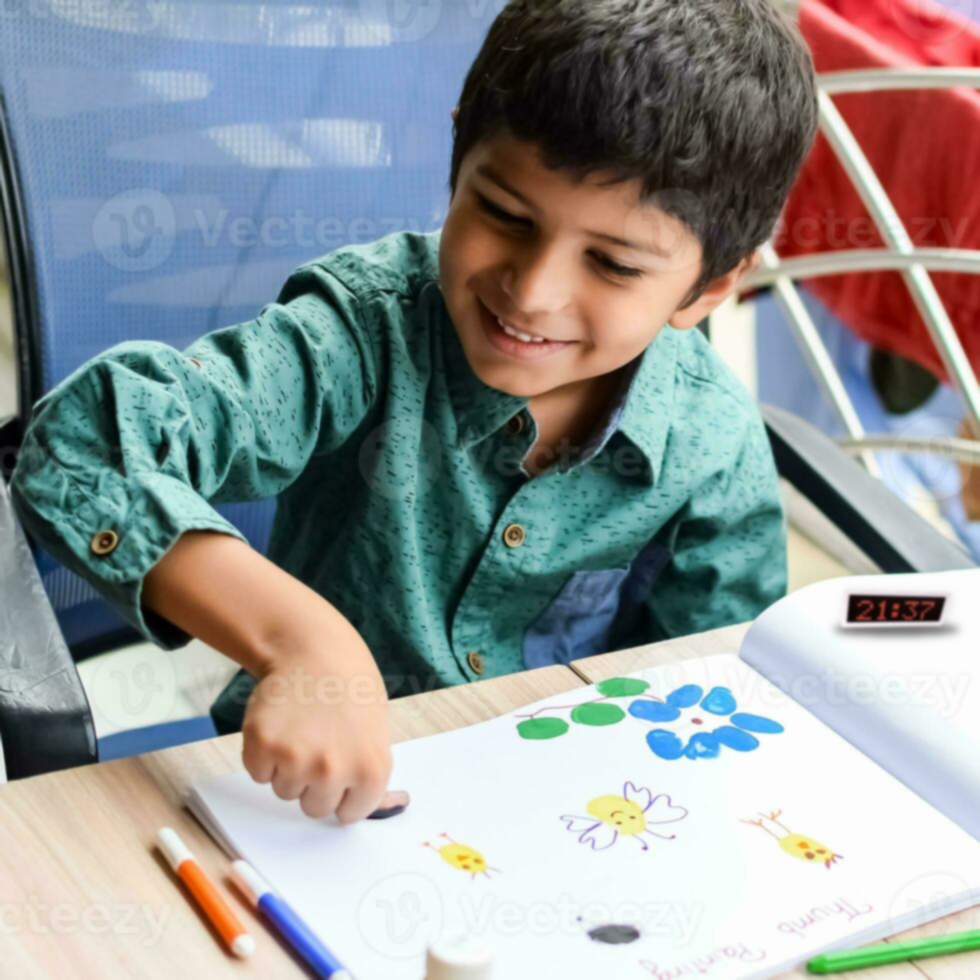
21:37
